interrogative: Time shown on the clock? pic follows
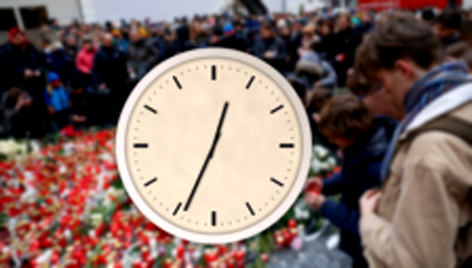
12:34
